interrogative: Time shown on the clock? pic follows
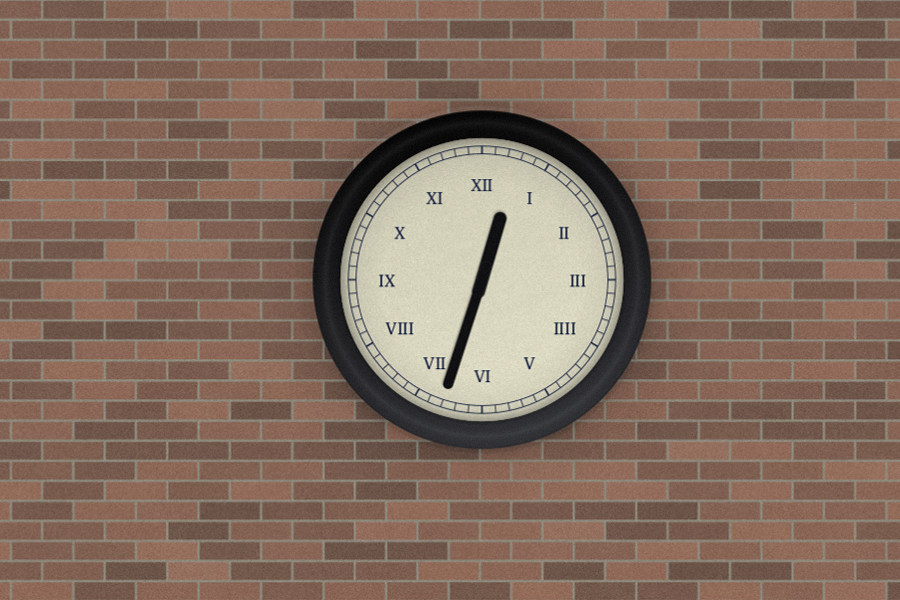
12:33
